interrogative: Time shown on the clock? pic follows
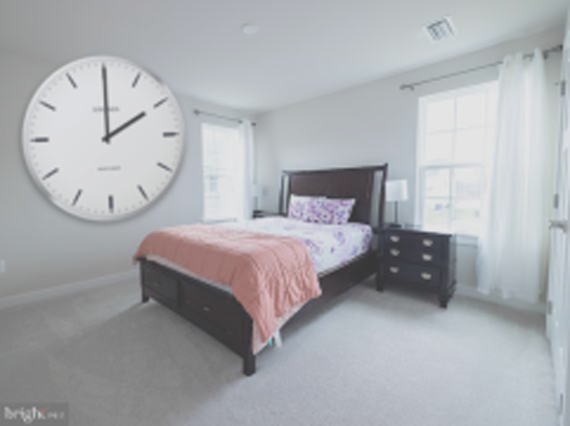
2:00
